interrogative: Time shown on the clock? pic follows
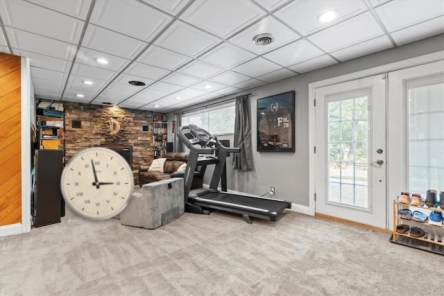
2:58
